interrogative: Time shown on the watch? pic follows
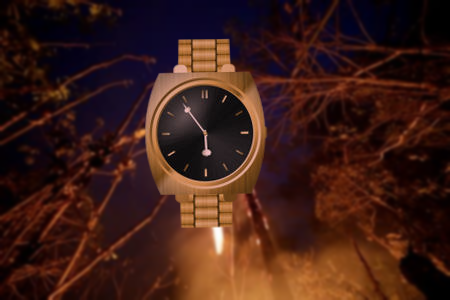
5:54
